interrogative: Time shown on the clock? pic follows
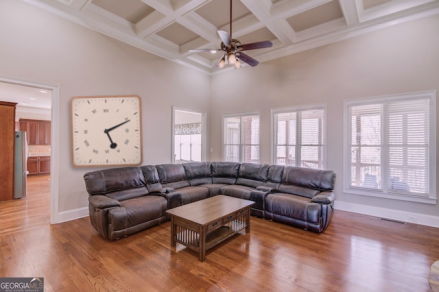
5:11
